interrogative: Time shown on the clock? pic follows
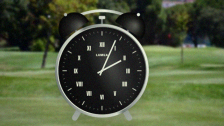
2:04
